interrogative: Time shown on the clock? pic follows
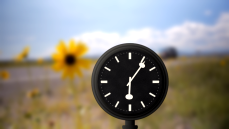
6:06
